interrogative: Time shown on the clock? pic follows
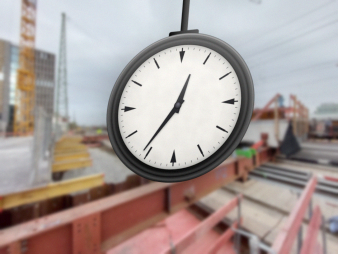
12:36
